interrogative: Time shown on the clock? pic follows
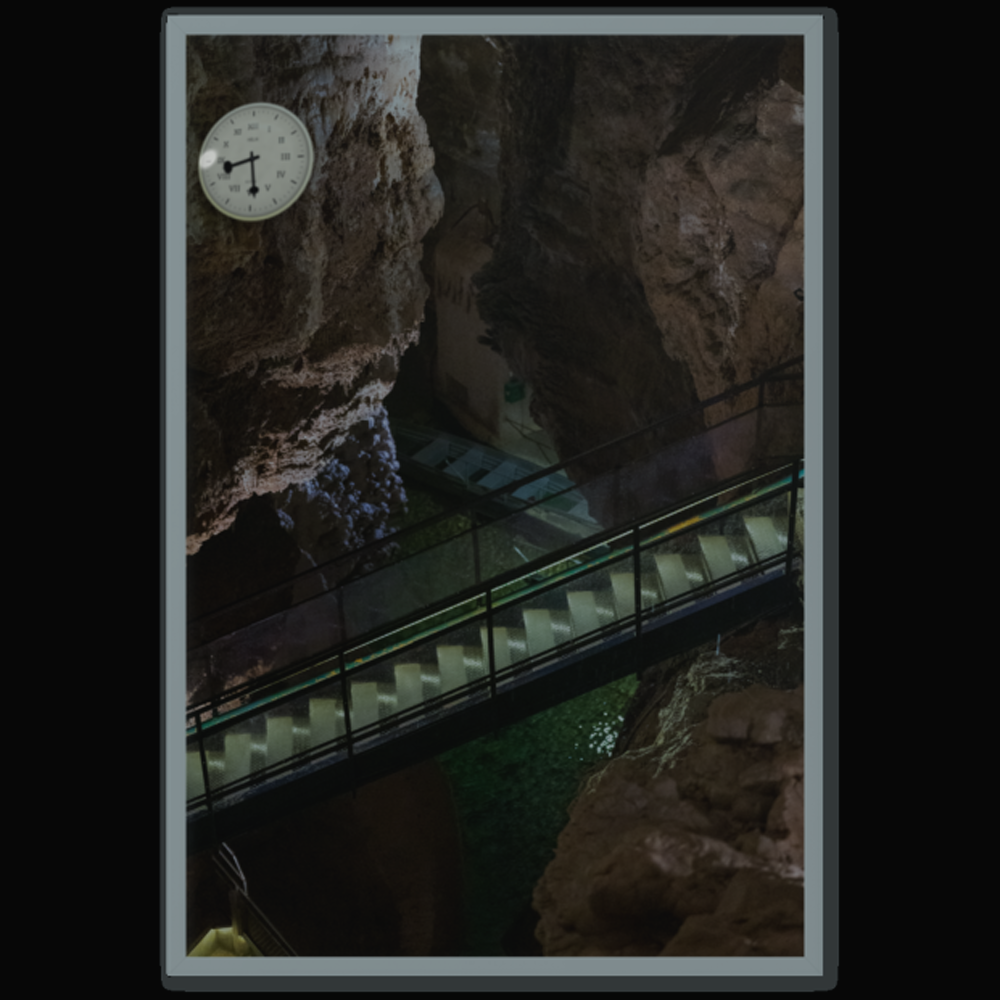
8:29
